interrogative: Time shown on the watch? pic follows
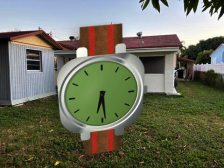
6:29
